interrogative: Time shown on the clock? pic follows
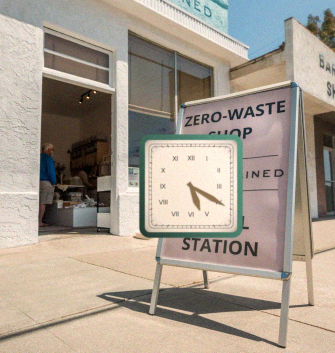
5:20
